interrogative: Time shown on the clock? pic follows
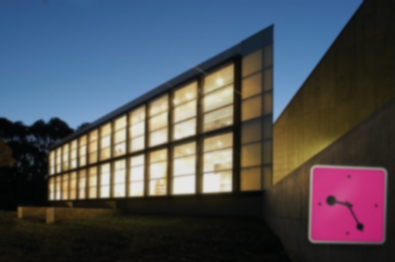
9:25
